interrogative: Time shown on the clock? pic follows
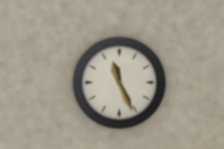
11:26
